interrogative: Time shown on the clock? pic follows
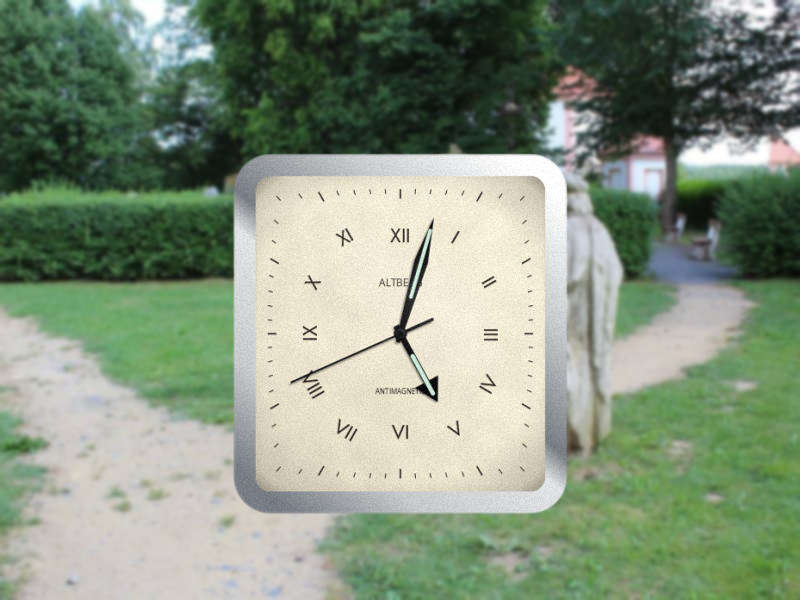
5:02:41
